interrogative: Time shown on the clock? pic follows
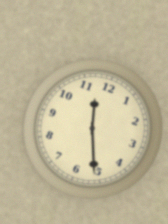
11:26
